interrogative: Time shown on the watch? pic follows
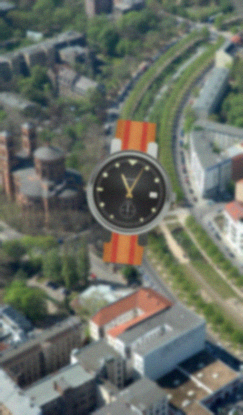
11:04
